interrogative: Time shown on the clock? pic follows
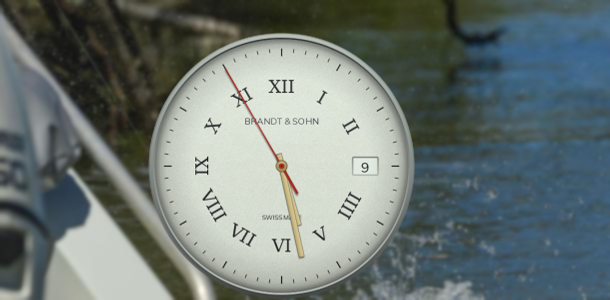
5:27:55
